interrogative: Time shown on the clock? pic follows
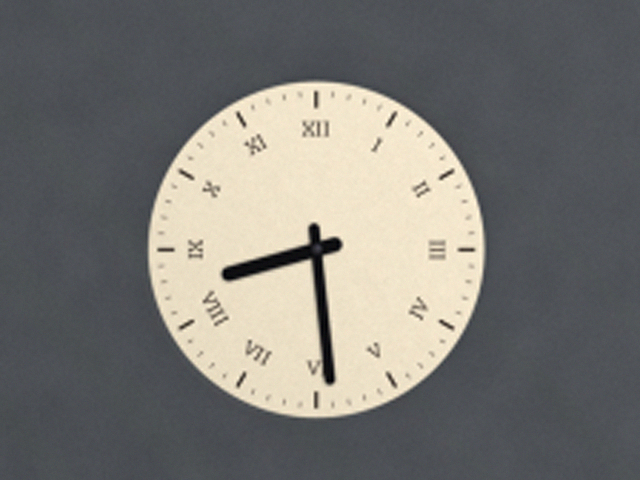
8:29
